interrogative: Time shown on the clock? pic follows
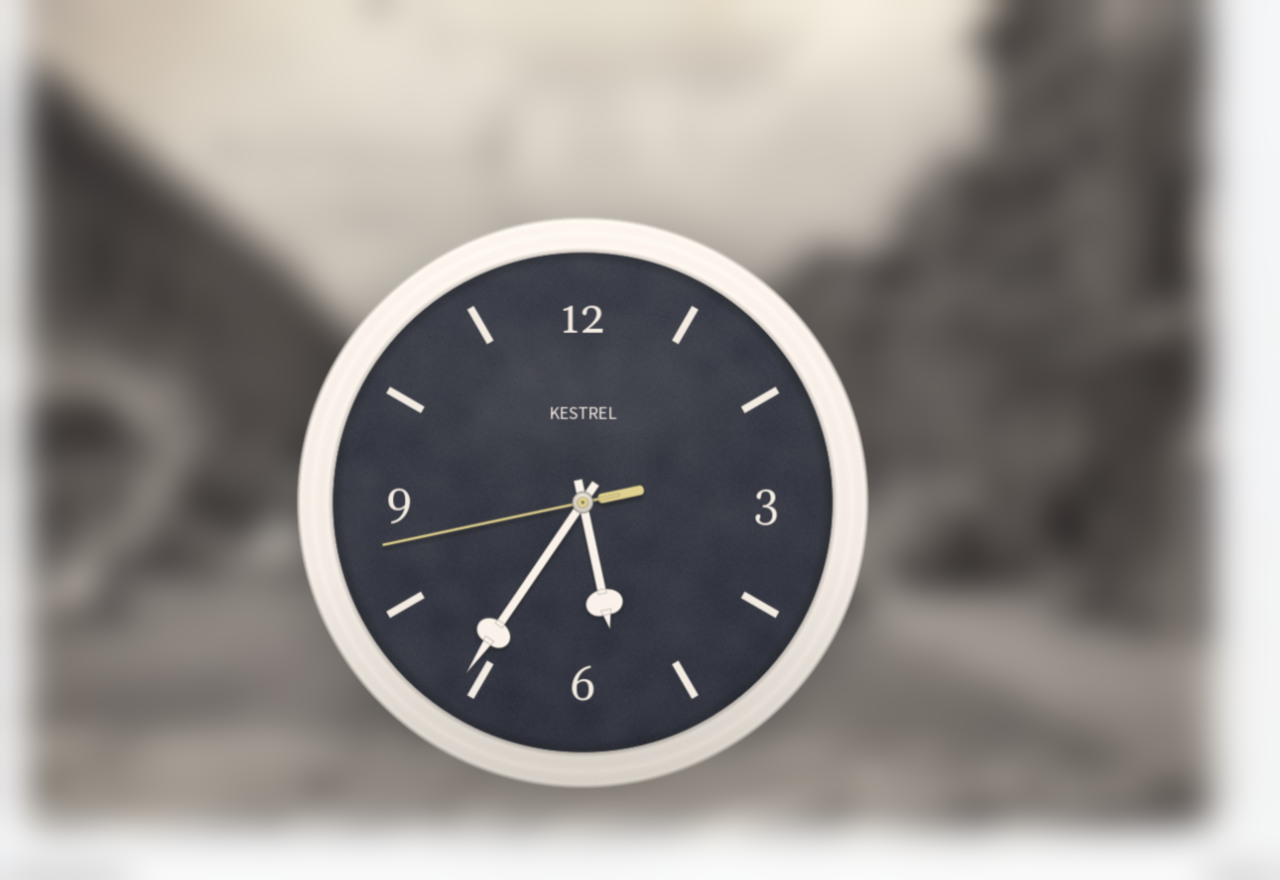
5:35:43
